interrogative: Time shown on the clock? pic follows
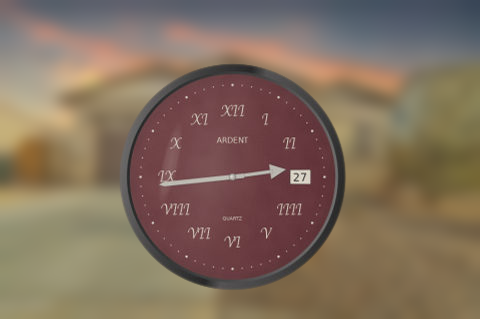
2:44
